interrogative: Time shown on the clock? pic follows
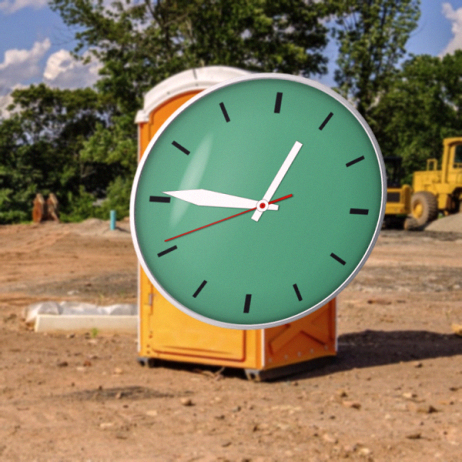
12:45:41
